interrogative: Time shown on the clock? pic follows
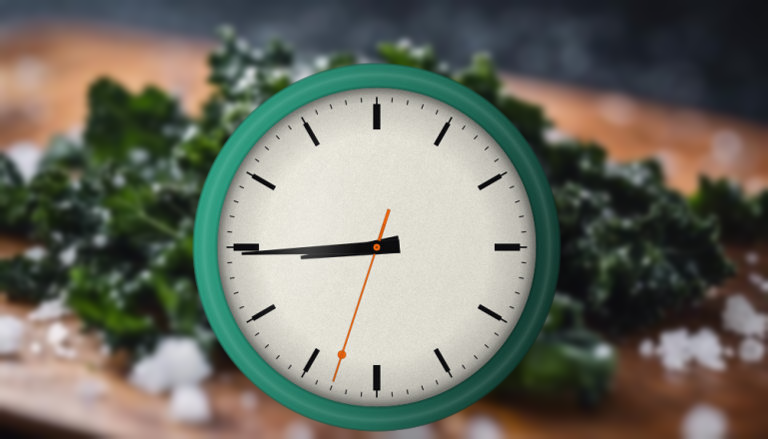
8:44:33
